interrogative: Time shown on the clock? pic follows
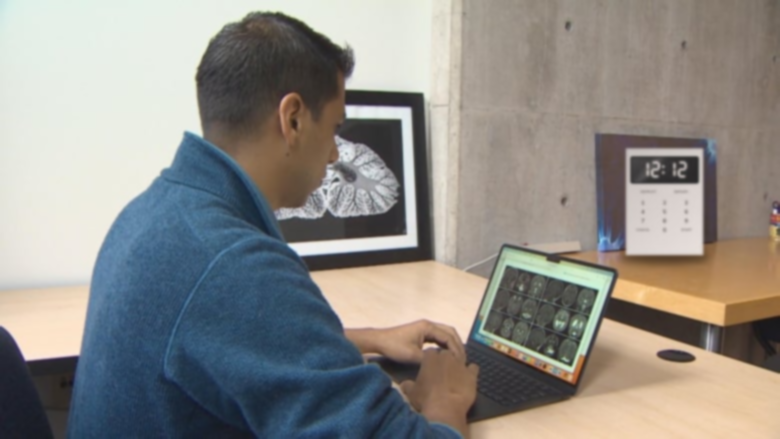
12:12
